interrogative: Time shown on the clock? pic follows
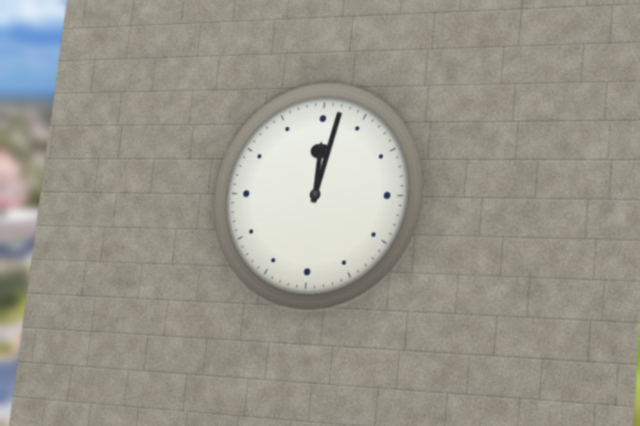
12:02
